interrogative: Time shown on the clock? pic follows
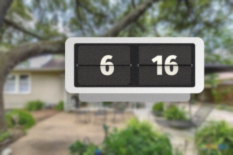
6:16
